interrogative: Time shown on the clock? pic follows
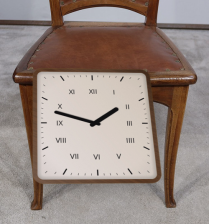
1:48
